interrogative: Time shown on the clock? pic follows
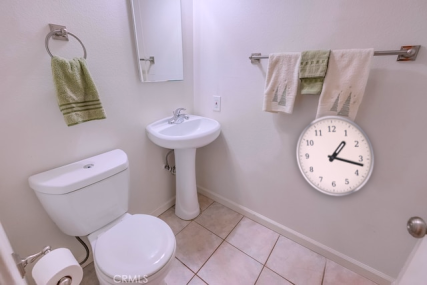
1:17
